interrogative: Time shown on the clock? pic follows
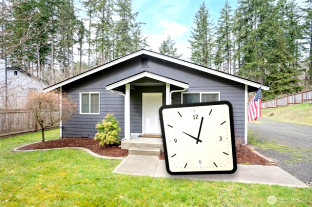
10:03
